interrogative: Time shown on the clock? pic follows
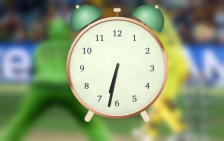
6:32
